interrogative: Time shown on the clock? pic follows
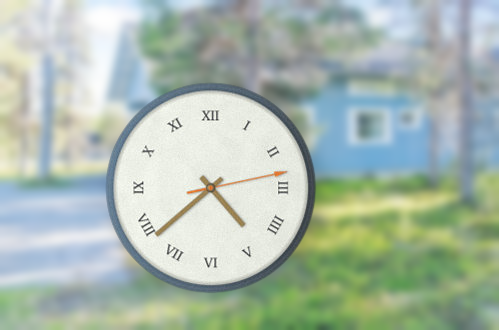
4:38:13
